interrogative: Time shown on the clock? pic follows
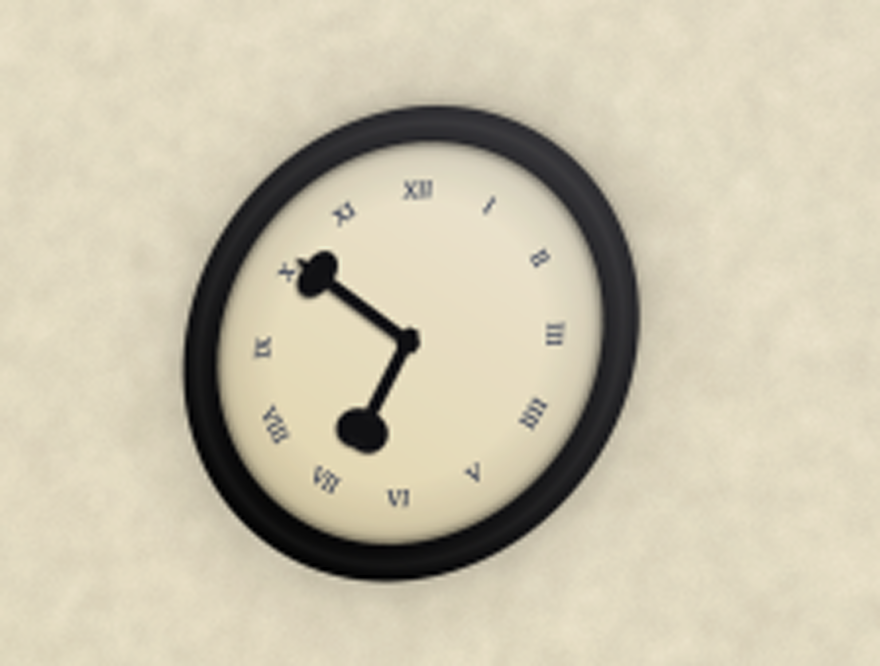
6:51
